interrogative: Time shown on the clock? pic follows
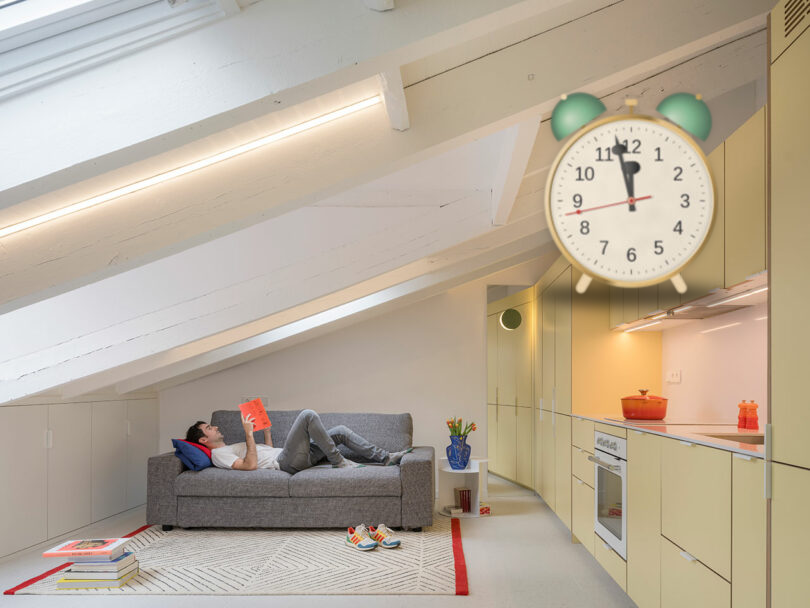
11:57:43
